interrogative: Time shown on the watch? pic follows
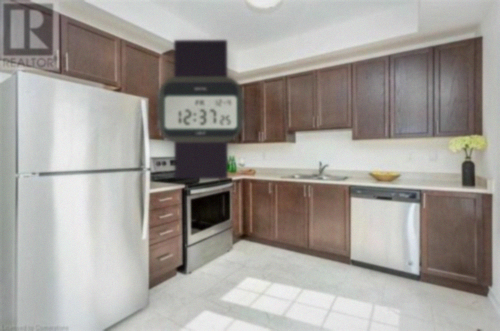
12:37
